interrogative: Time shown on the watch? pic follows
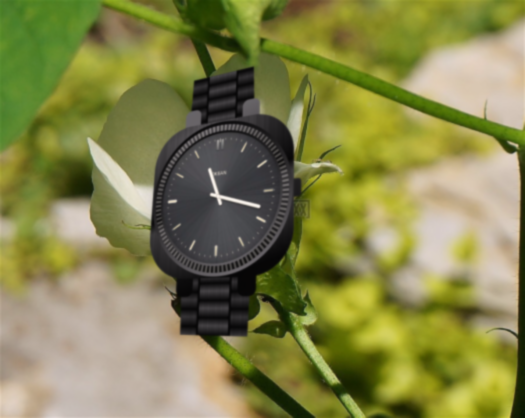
11:18
